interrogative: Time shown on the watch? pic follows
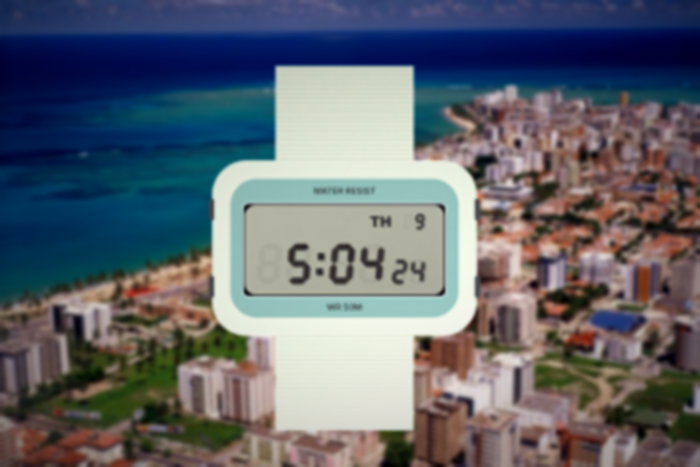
5:04:24
